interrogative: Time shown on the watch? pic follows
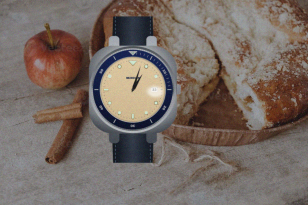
1:03
